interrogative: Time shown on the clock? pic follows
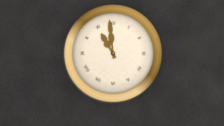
10:59
